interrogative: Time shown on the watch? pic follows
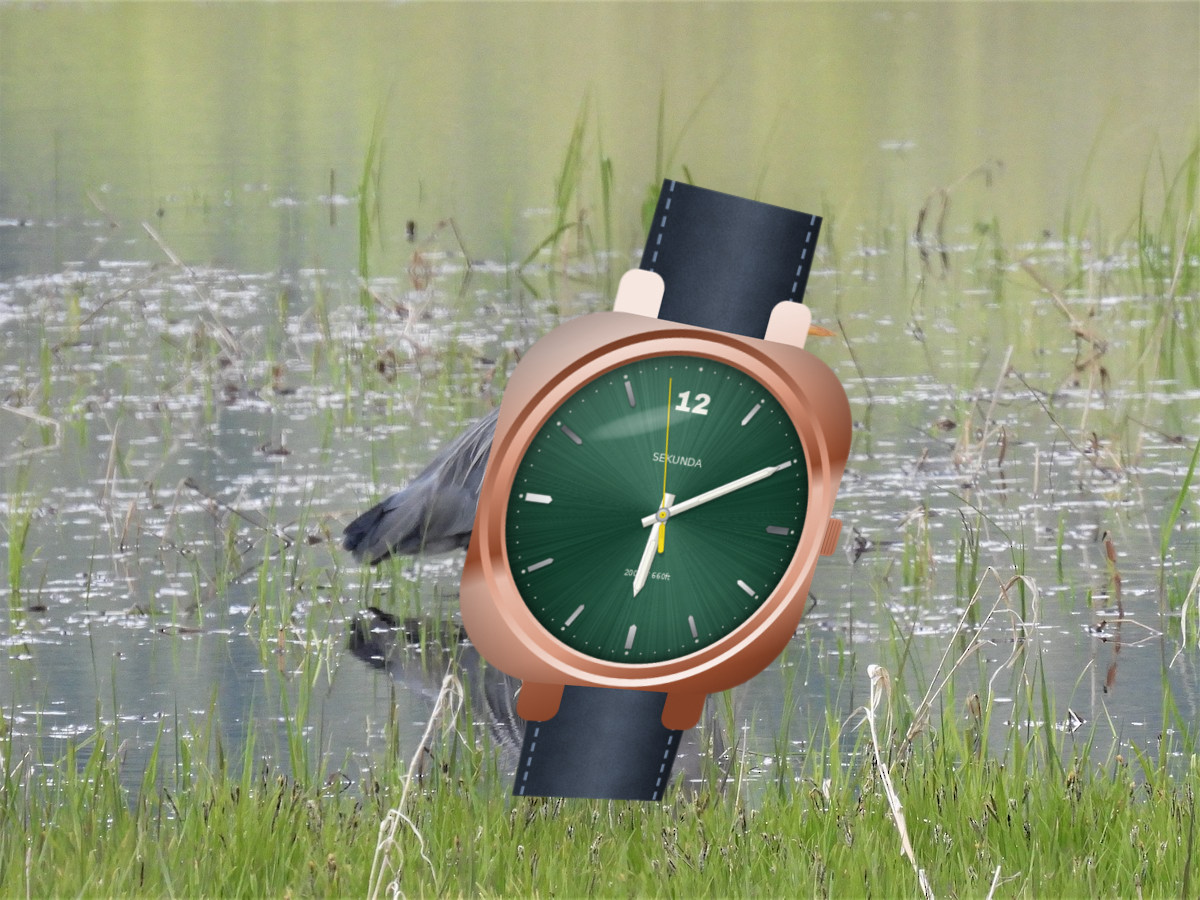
6:09:58
